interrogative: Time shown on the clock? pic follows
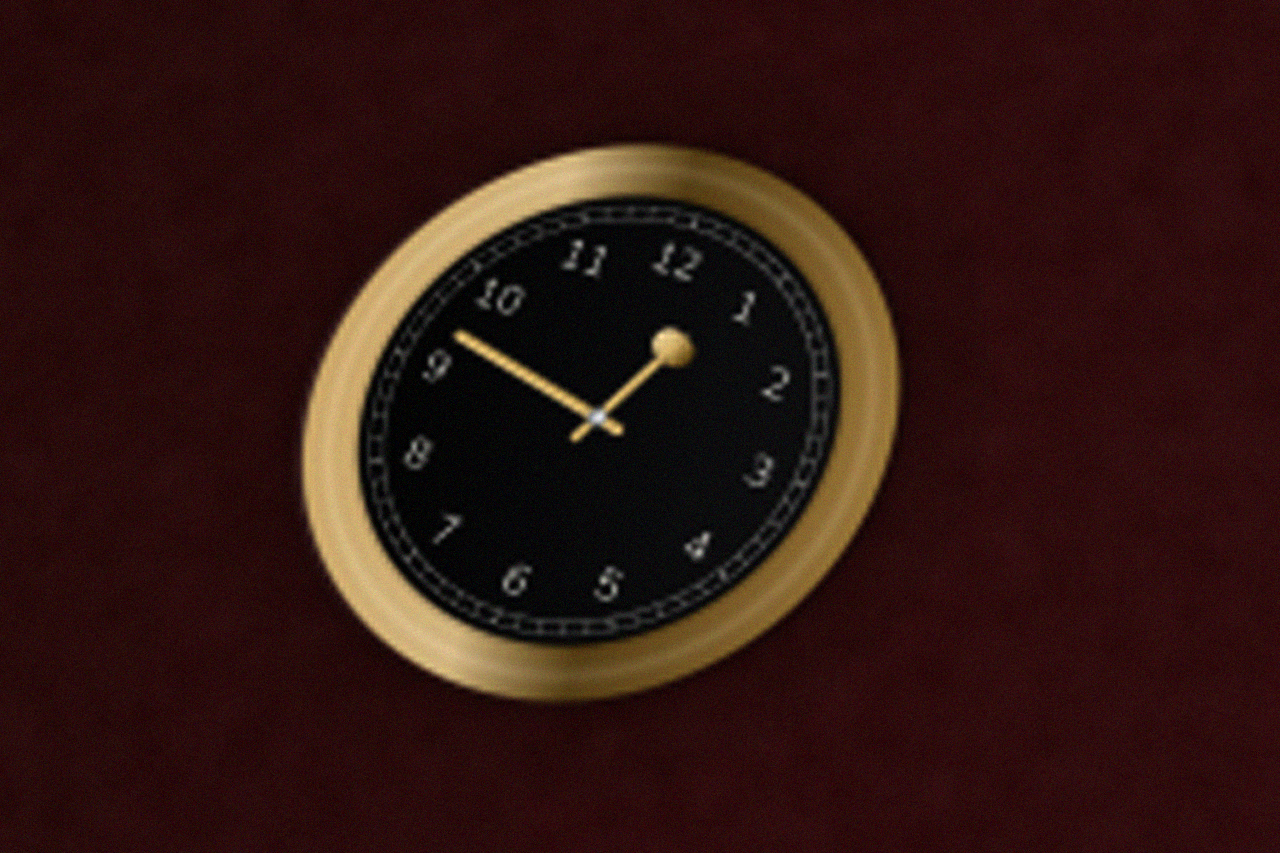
12:47
